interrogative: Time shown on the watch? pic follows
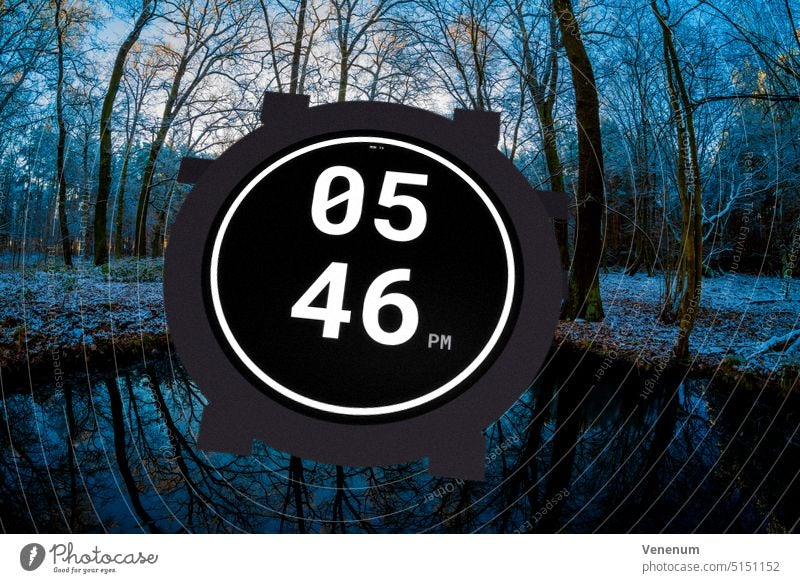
5:46
